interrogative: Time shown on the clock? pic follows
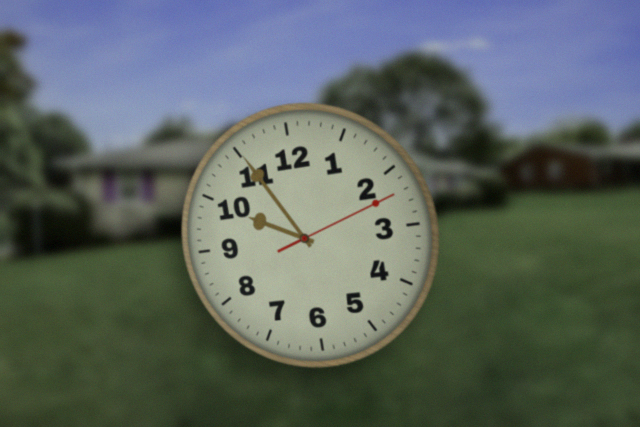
9:55:12
